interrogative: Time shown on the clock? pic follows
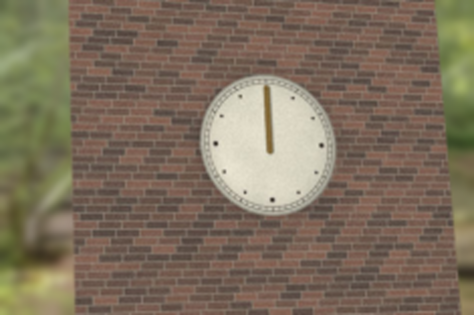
12:00
